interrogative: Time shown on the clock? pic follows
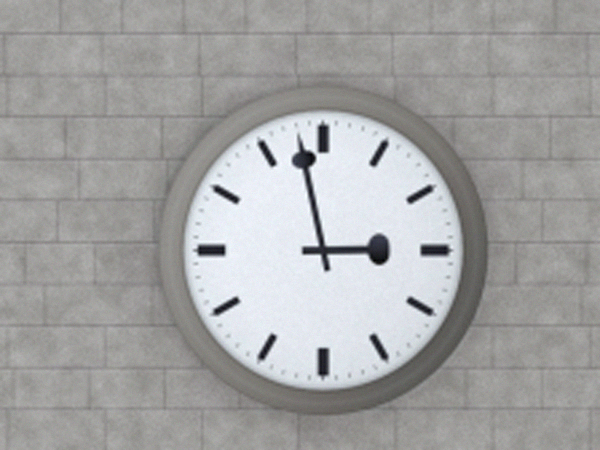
2:58
